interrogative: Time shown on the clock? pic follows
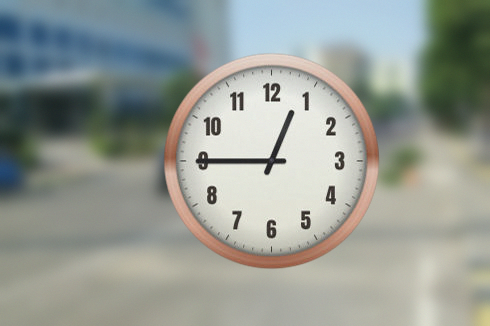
12:45
